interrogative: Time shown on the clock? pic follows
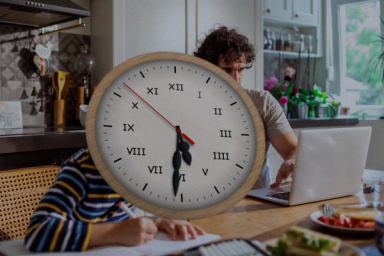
5:30:52
